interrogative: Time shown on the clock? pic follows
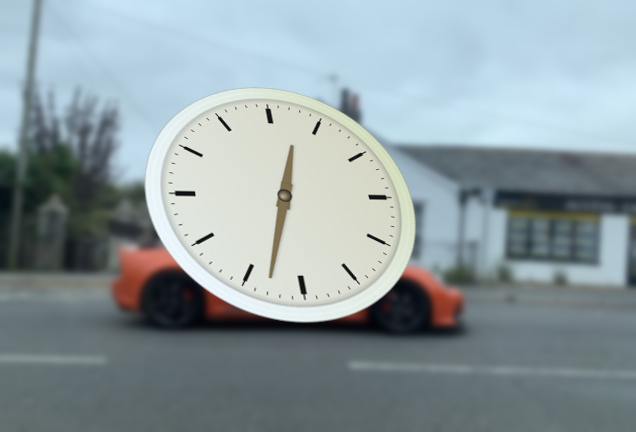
12:33
